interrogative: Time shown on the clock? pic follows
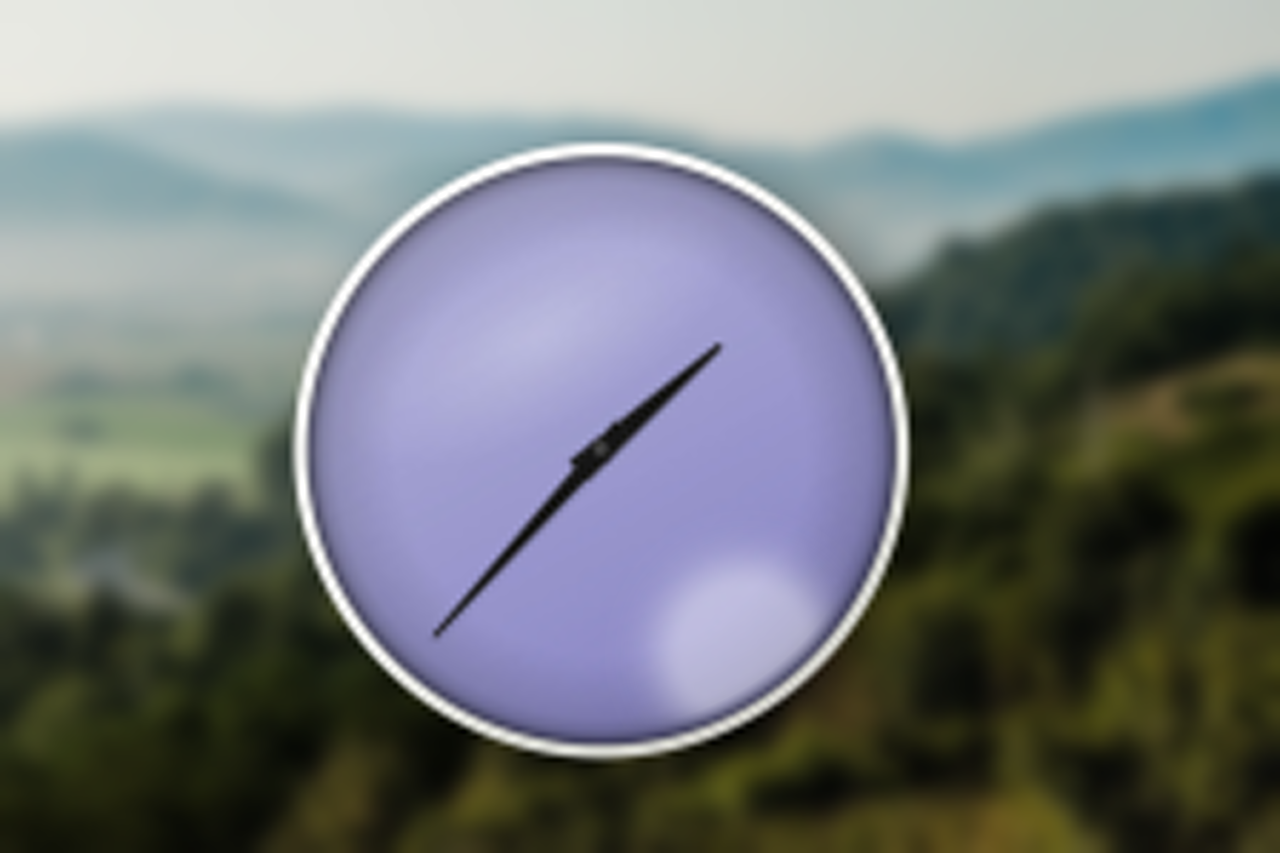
1:37
